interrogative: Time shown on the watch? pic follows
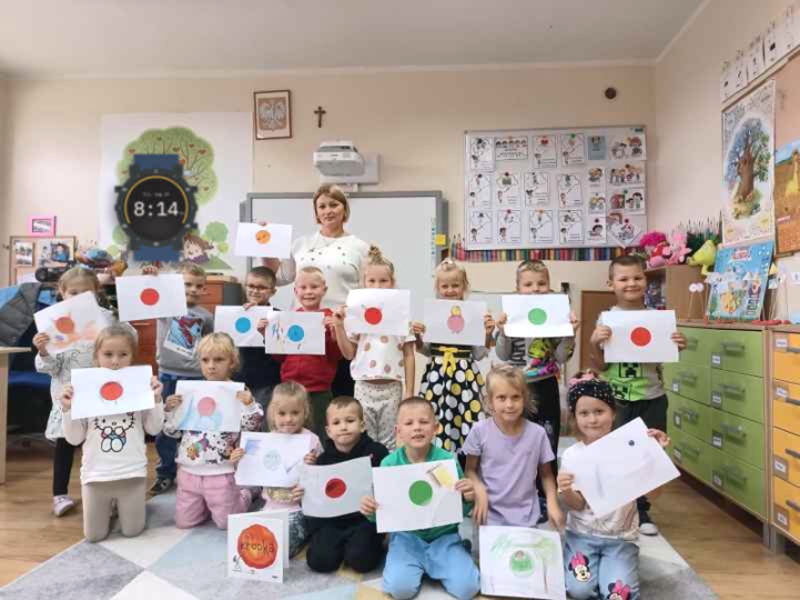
8:14
